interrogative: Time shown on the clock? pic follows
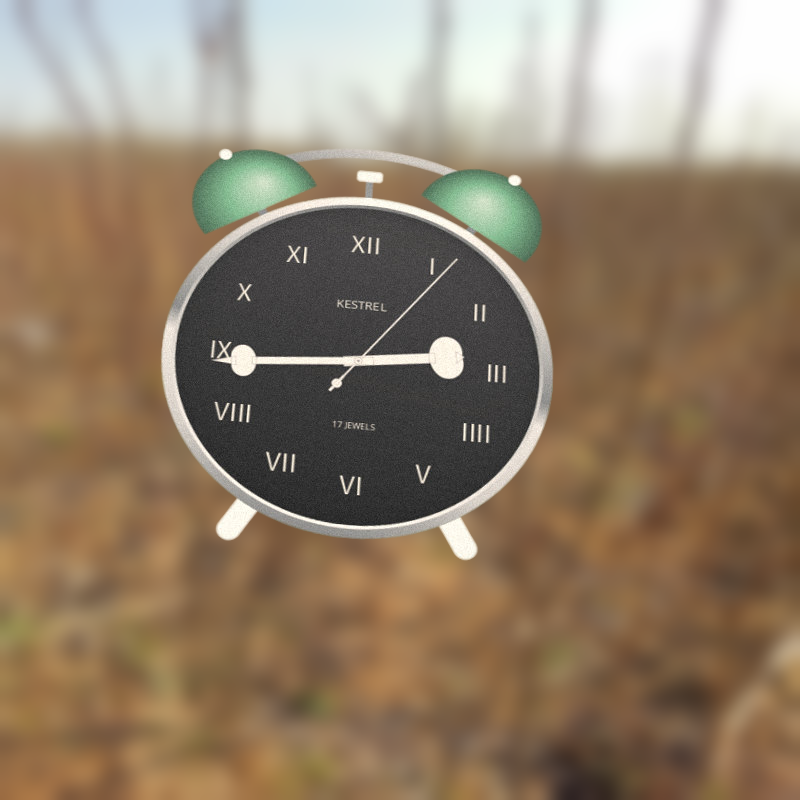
2:44:06
